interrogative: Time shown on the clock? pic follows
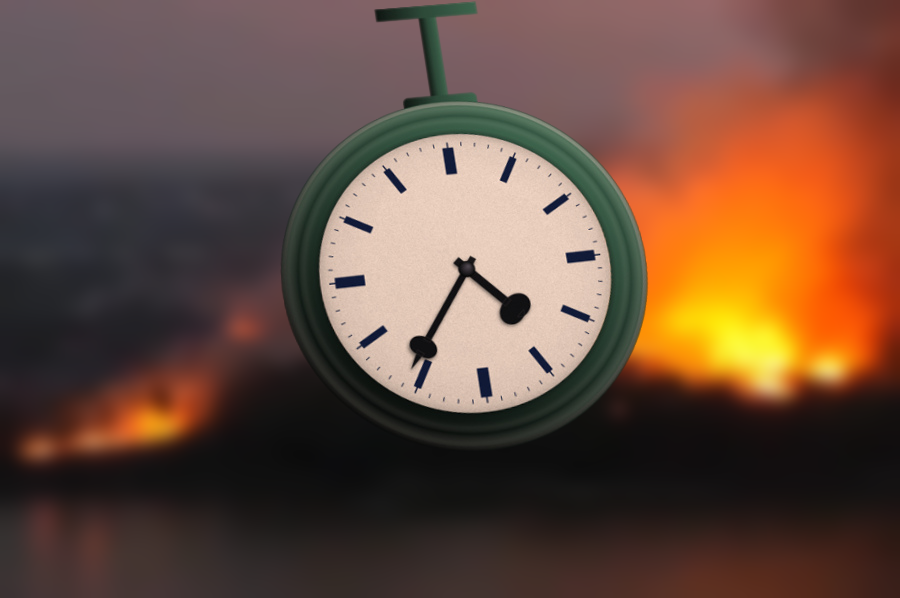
4:36
